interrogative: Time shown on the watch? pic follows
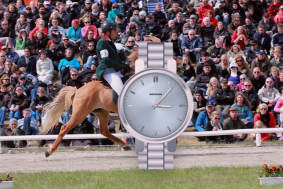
3:07
